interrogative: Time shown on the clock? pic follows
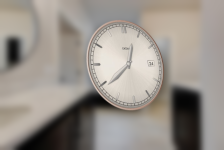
12:39
